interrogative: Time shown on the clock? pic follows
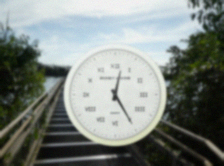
12:25
